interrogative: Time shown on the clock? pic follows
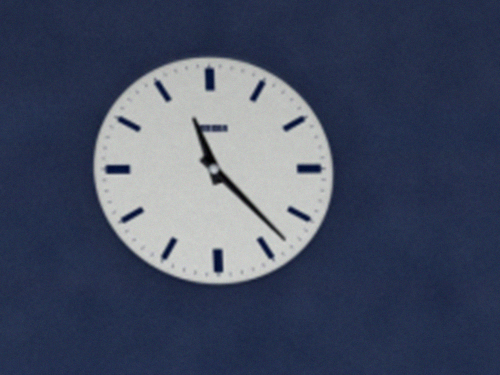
11:23
